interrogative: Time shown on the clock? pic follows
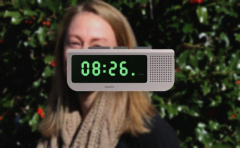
8:26
